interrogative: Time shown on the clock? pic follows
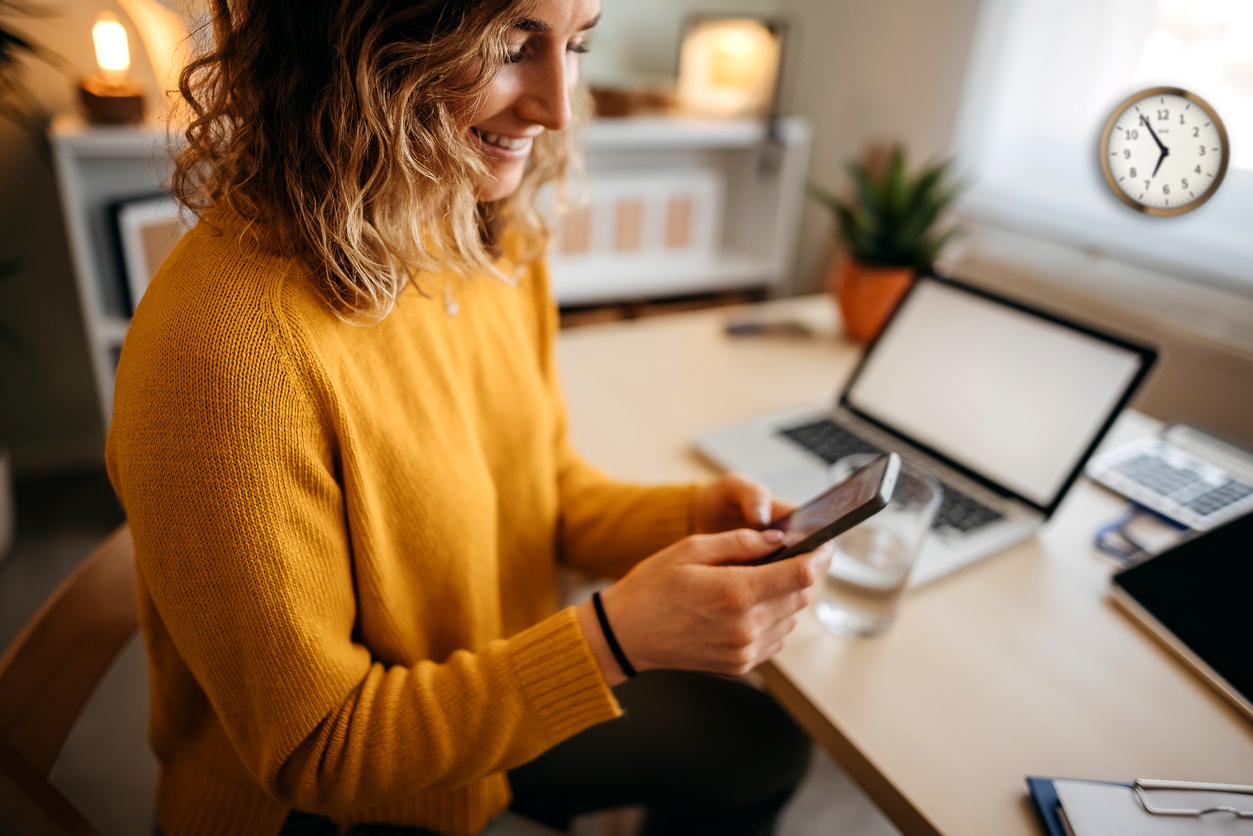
6:55
